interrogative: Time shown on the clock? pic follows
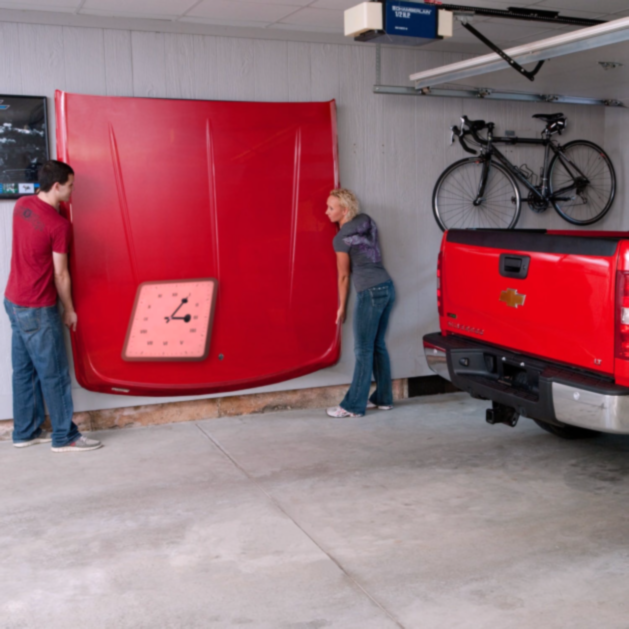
3:05
